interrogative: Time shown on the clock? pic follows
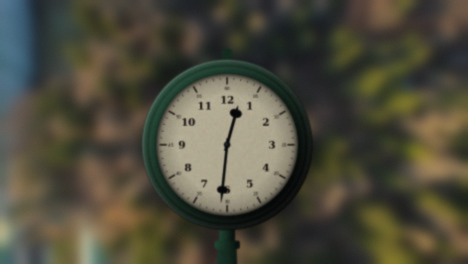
12:31
